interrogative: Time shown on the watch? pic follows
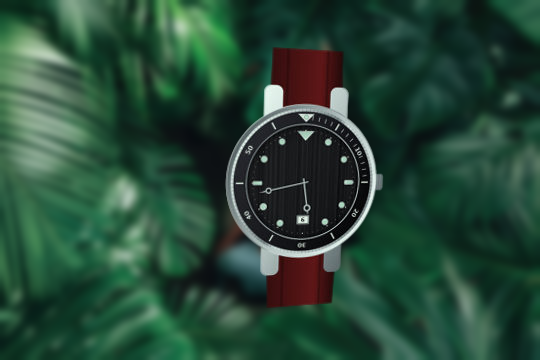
5:43
